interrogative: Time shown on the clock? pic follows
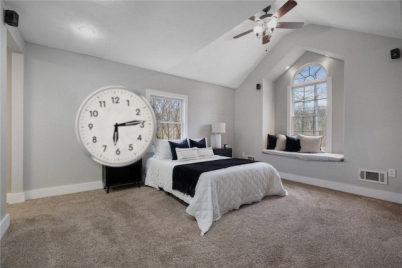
6:14
